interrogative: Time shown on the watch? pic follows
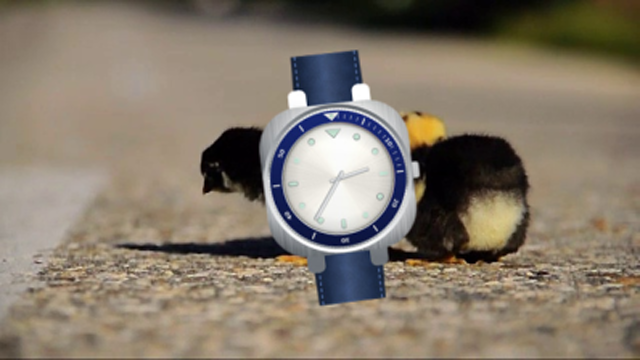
2:36
